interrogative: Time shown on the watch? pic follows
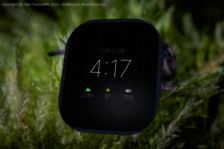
4:17
